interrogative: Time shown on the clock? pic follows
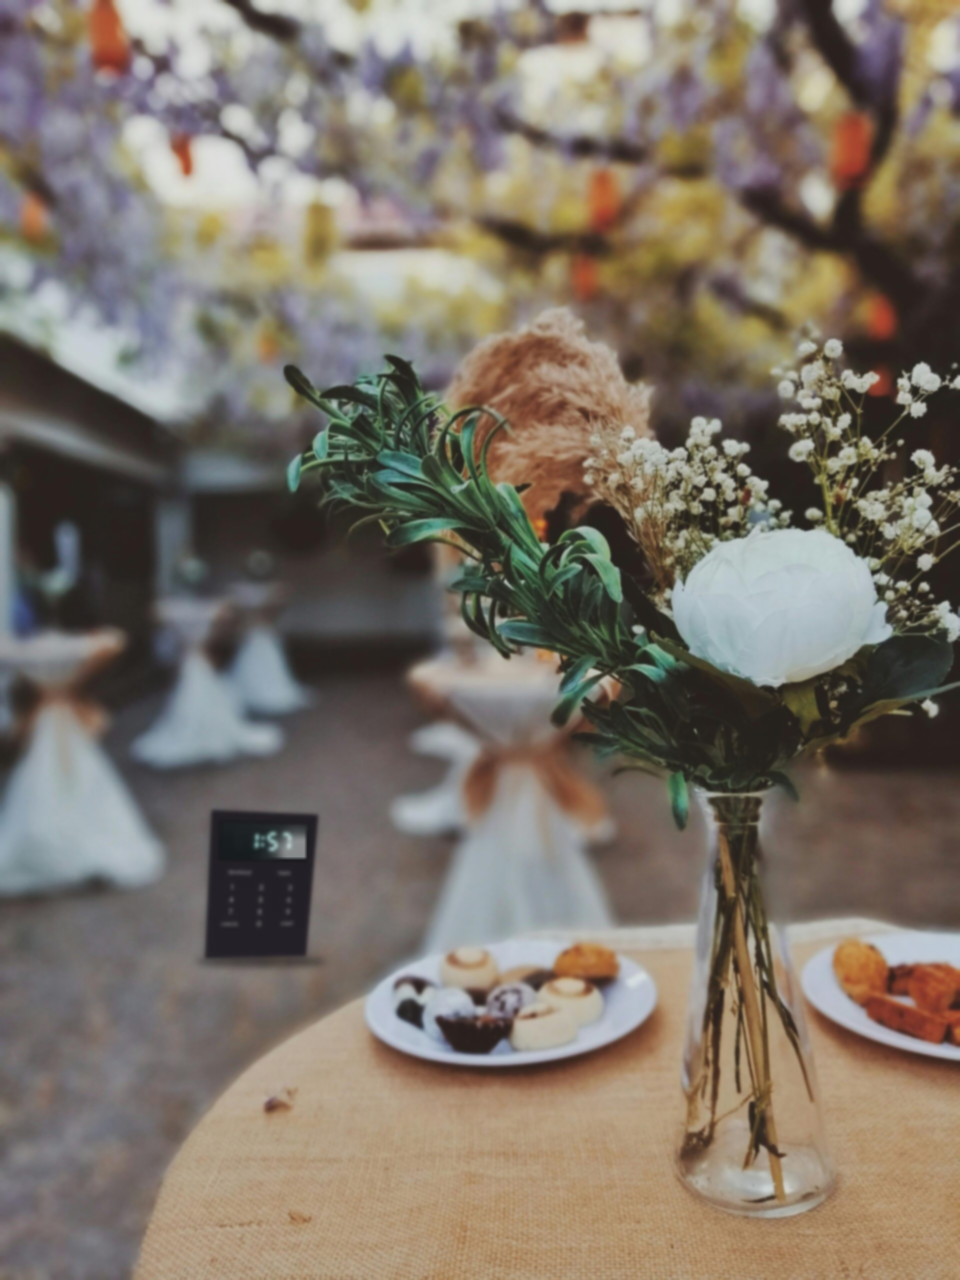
1:57
